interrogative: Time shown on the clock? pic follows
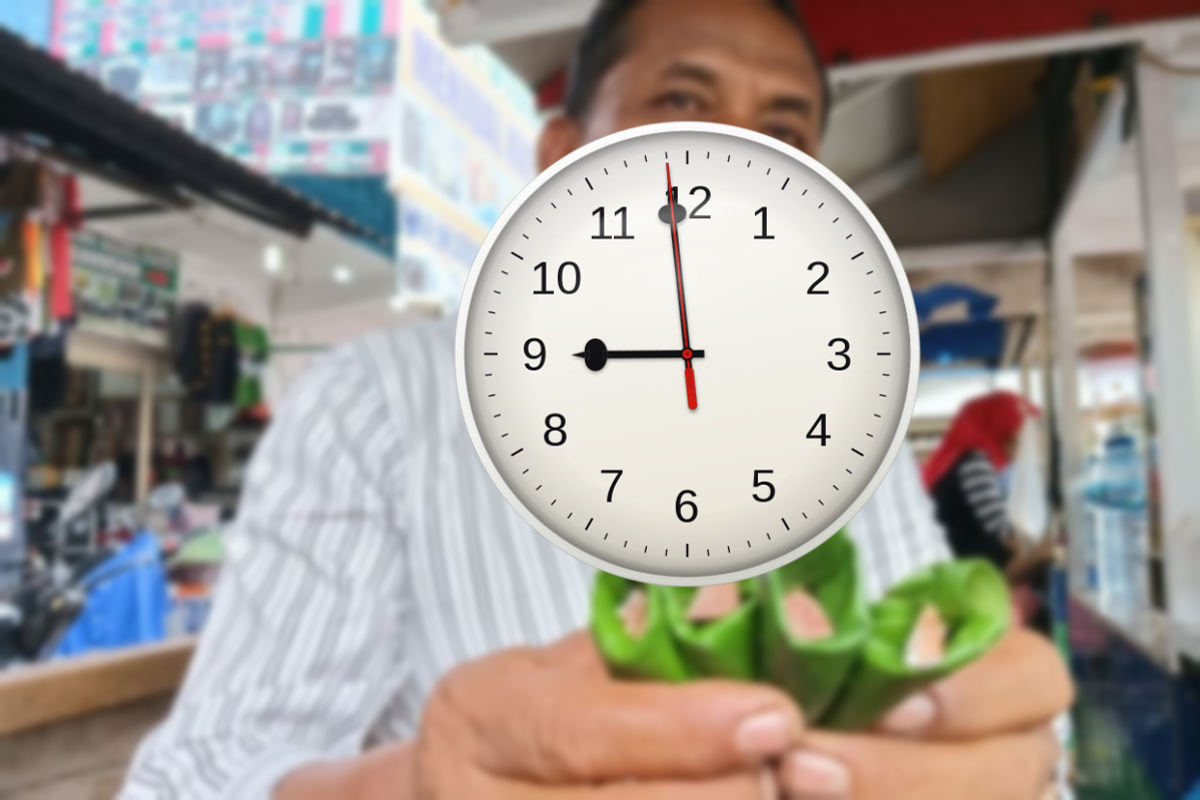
8:58:59
